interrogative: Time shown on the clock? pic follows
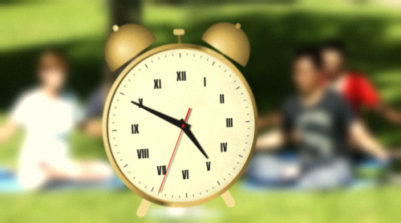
4:49:34
